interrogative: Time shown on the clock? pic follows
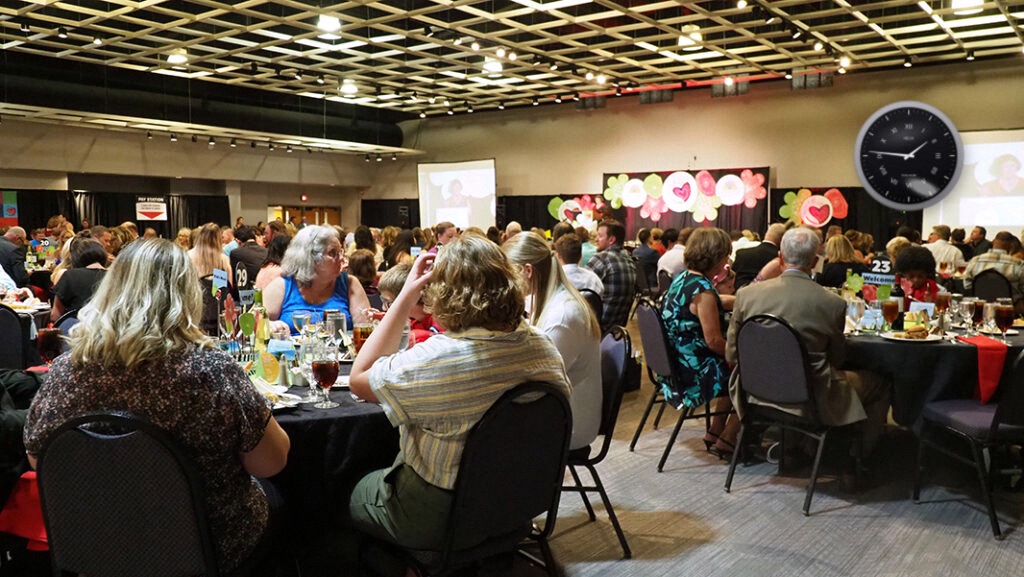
1:46
